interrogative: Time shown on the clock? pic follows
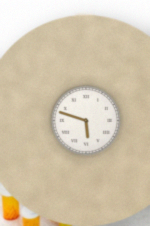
5:48
